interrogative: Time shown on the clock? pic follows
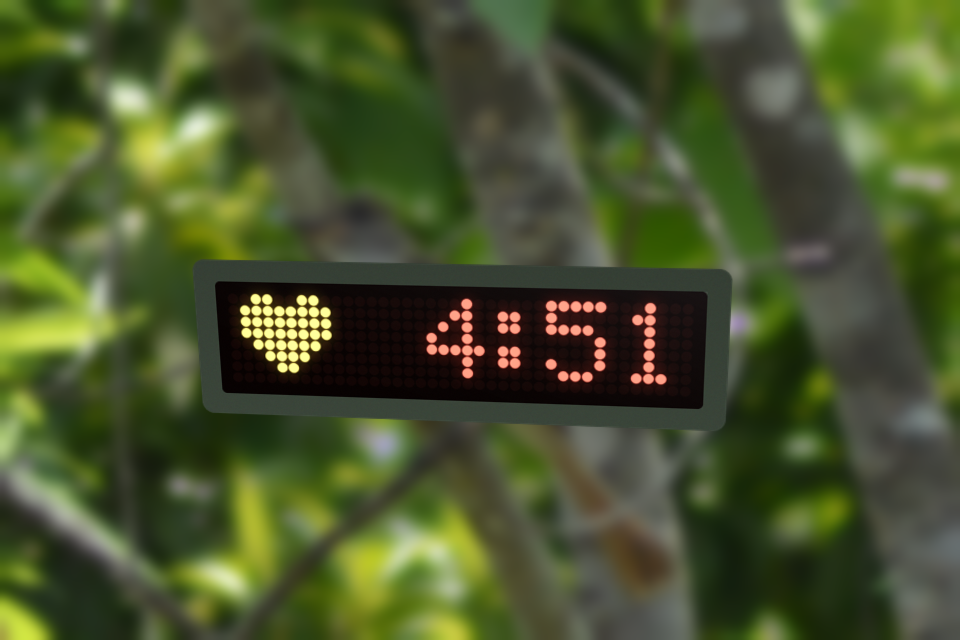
4:51
